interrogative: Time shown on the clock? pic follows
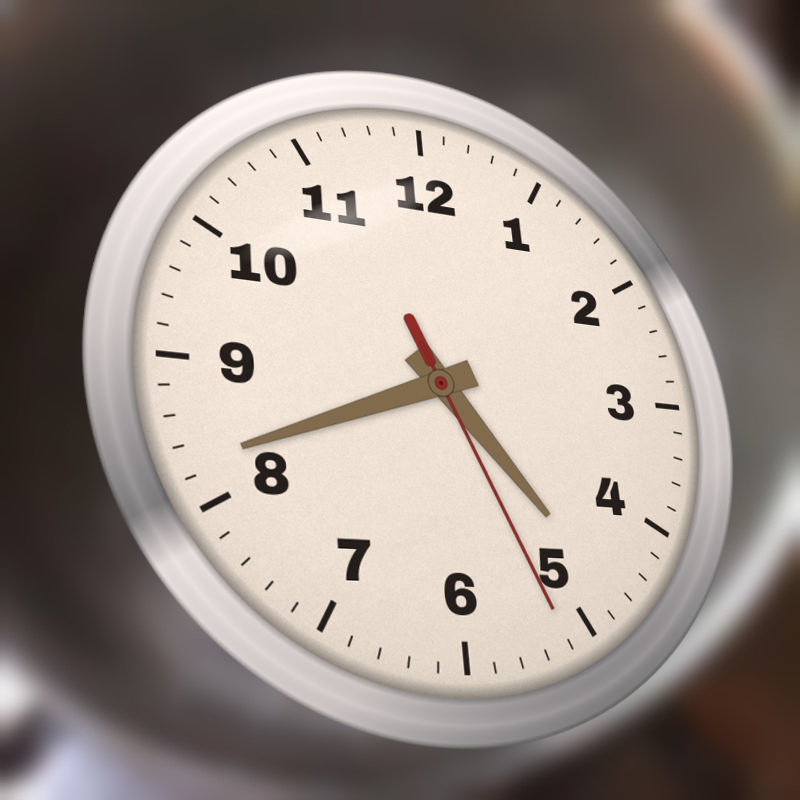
4:41:26
